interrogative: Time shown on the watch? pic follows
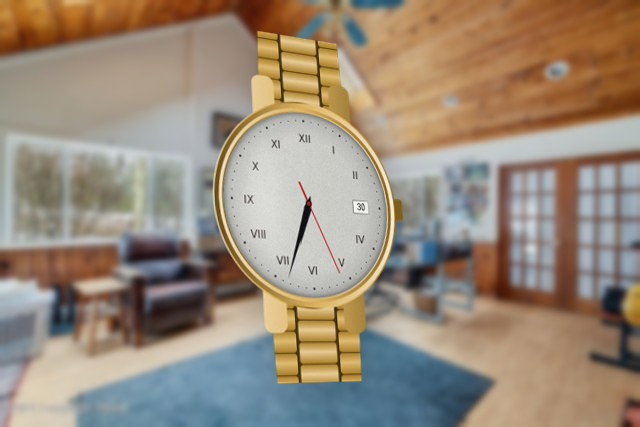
6:33:26
